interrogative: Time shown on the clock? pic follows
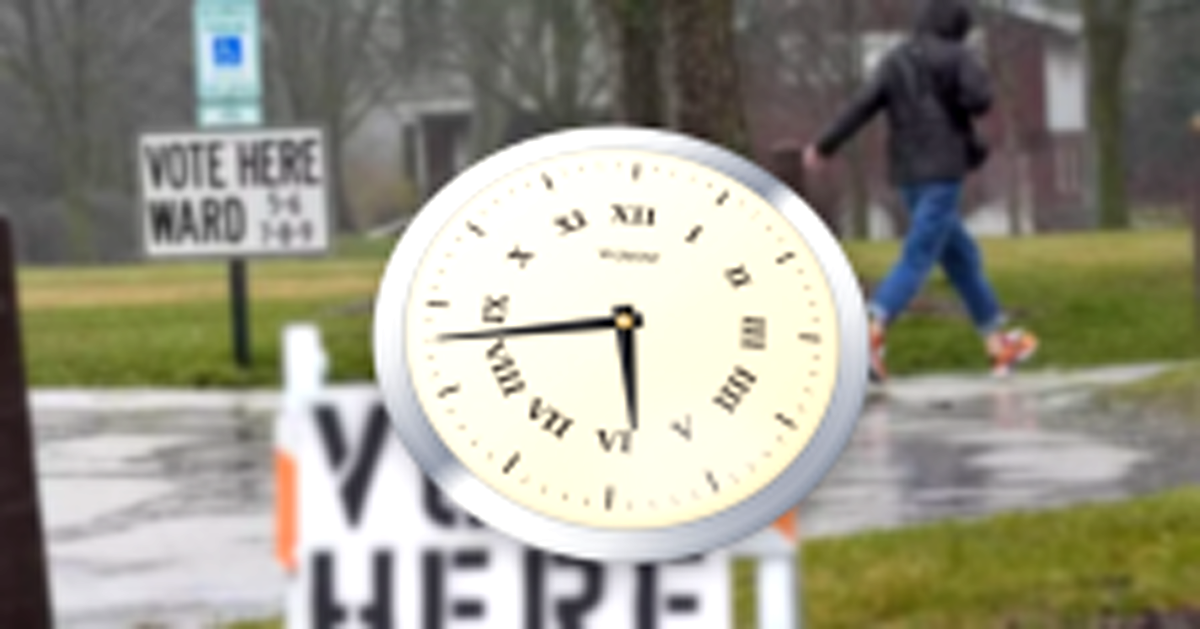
5:43
